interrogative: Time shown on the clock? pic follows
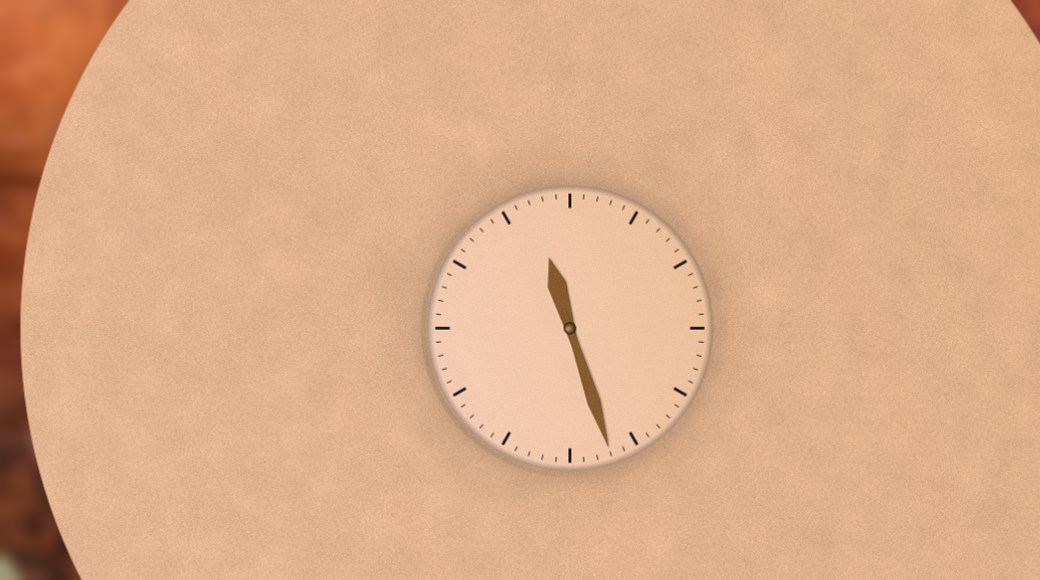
11:27
